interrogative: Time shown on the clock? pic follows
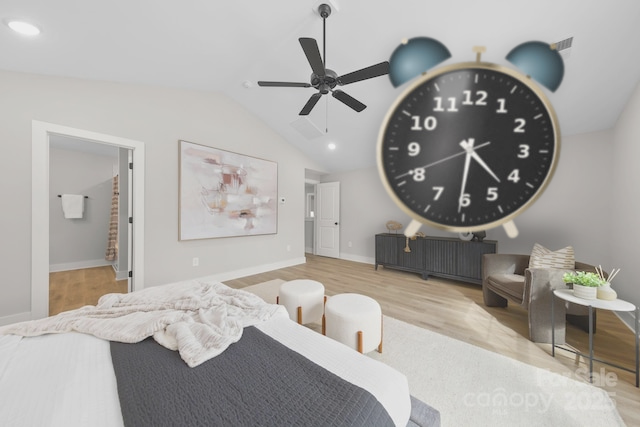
4:30:41
